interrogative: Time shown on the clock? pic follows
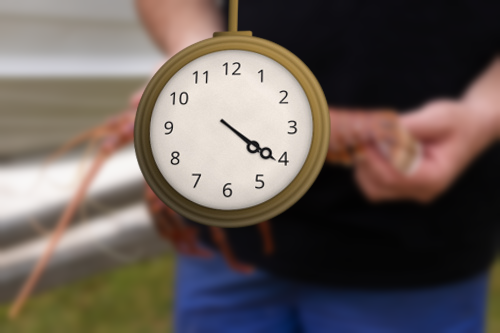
4:21
